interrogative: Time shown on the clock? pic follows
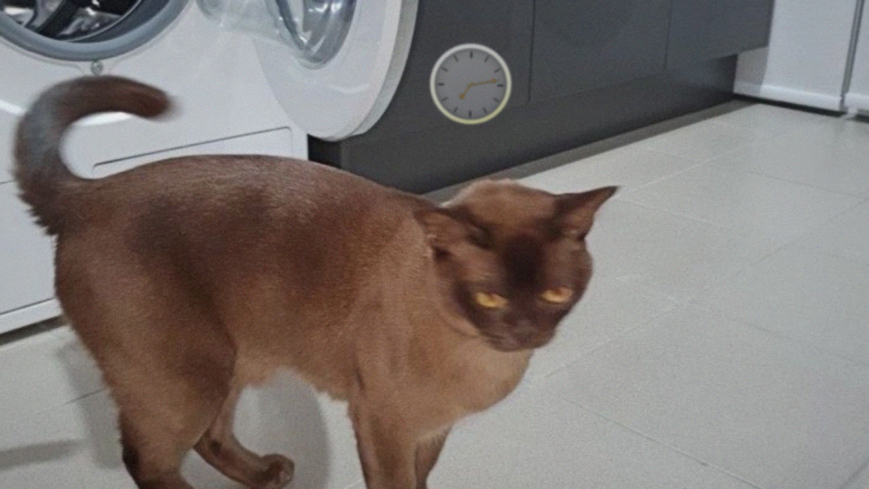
7:13
